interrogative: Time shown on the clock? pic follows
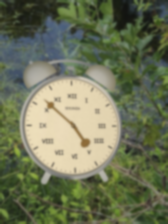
4:52
